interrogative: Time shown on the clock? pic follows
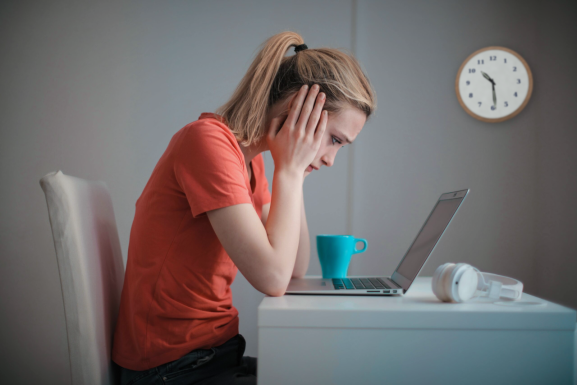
10:29
